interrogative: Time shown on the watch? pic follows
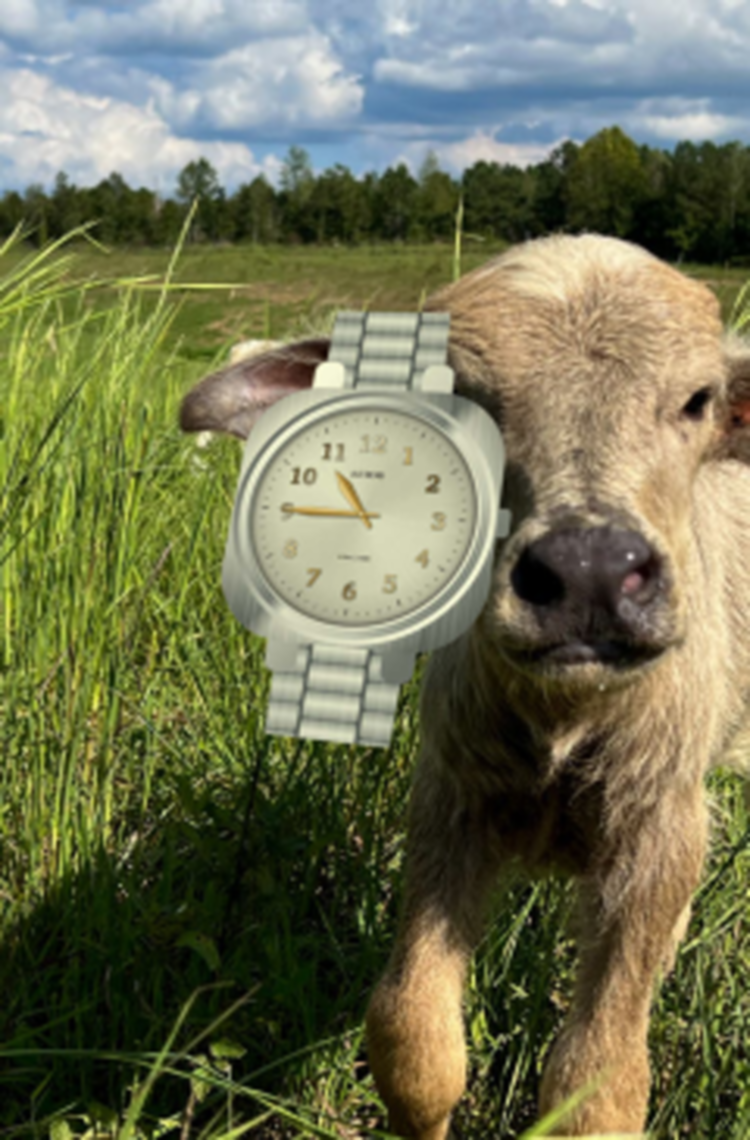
10:45
